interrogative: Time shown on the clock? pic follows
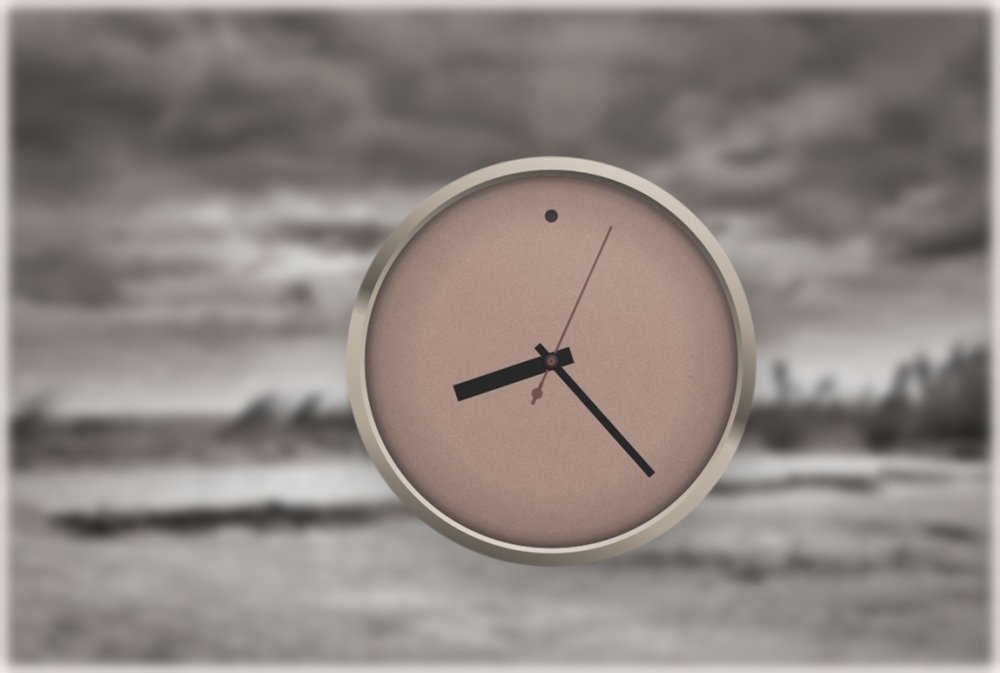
8:23:04
